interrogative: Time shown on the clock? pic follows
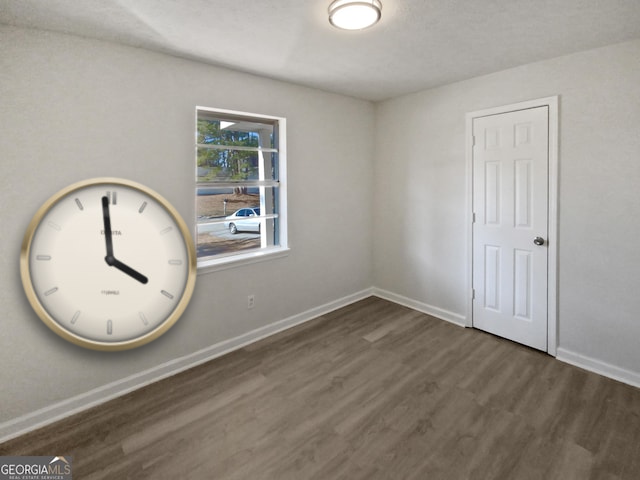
3:59
